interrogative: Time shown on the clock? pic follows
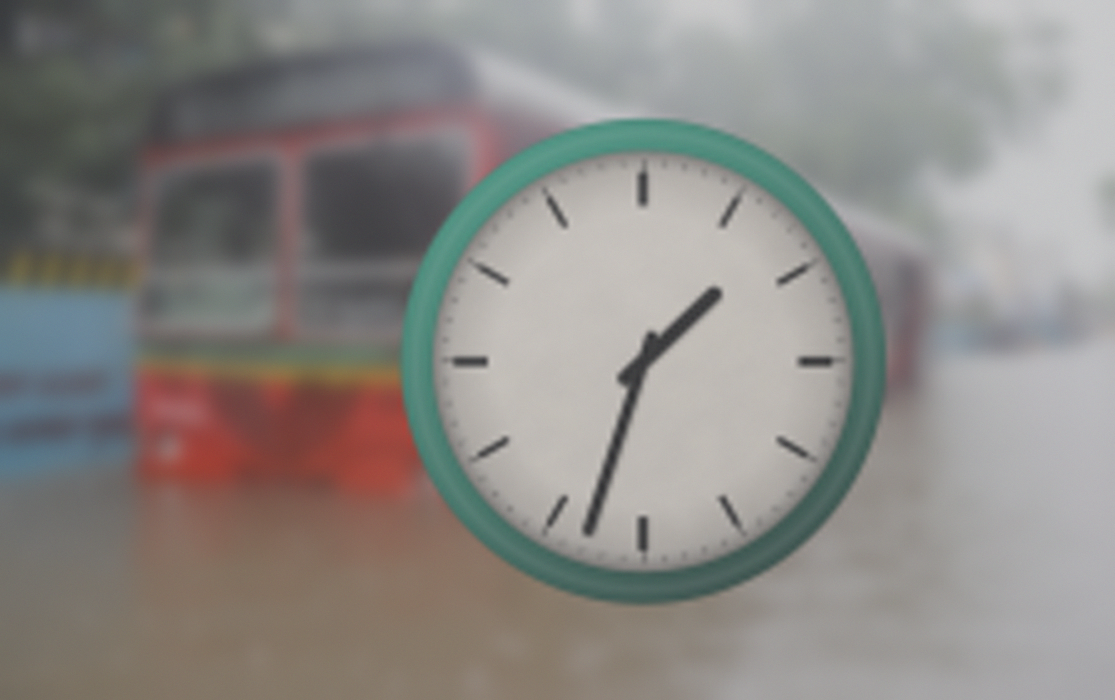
1:33
